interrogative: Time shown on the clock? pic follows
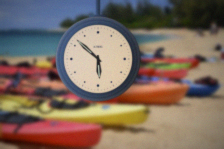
5:52
